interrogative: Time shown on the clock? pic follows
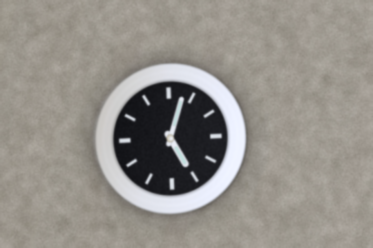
5:03
